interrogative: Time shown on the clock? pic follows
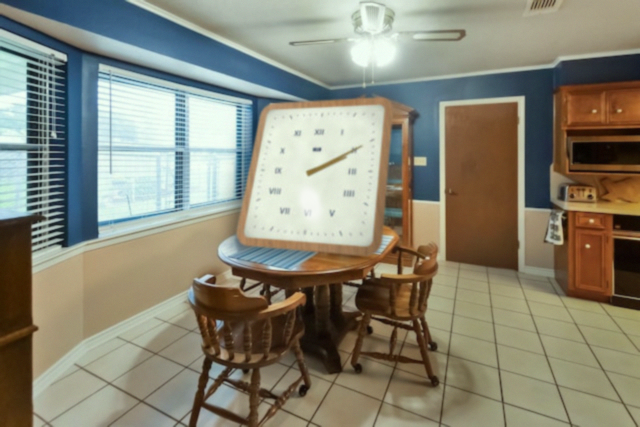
2:10
